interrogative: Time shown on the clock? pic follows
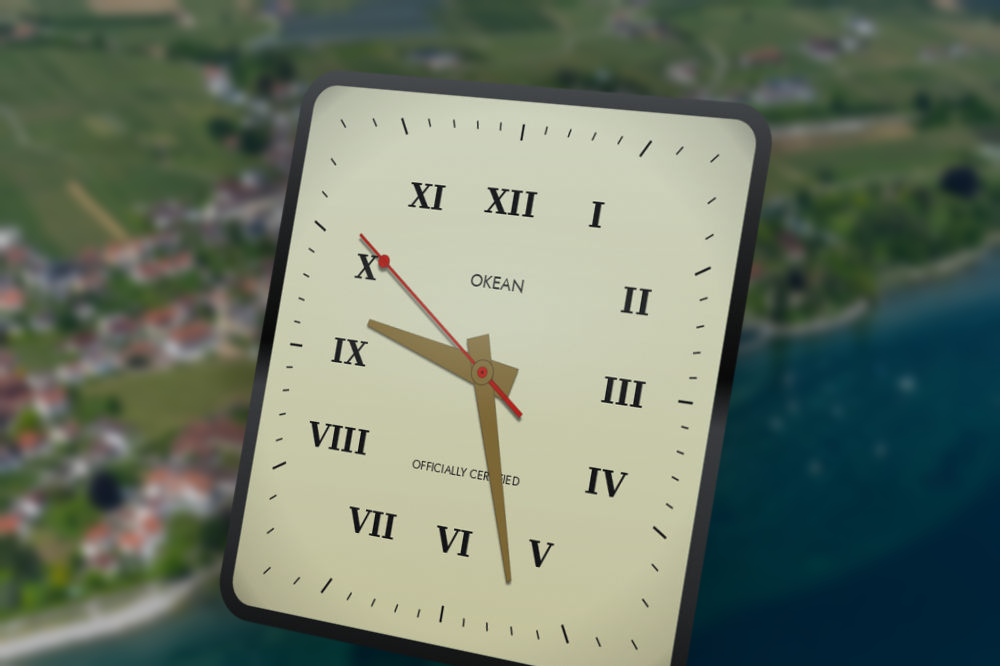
9:26:51
